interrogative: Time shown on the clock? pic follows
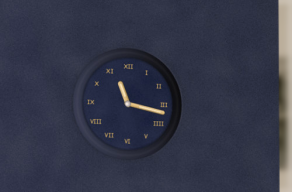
11:17
